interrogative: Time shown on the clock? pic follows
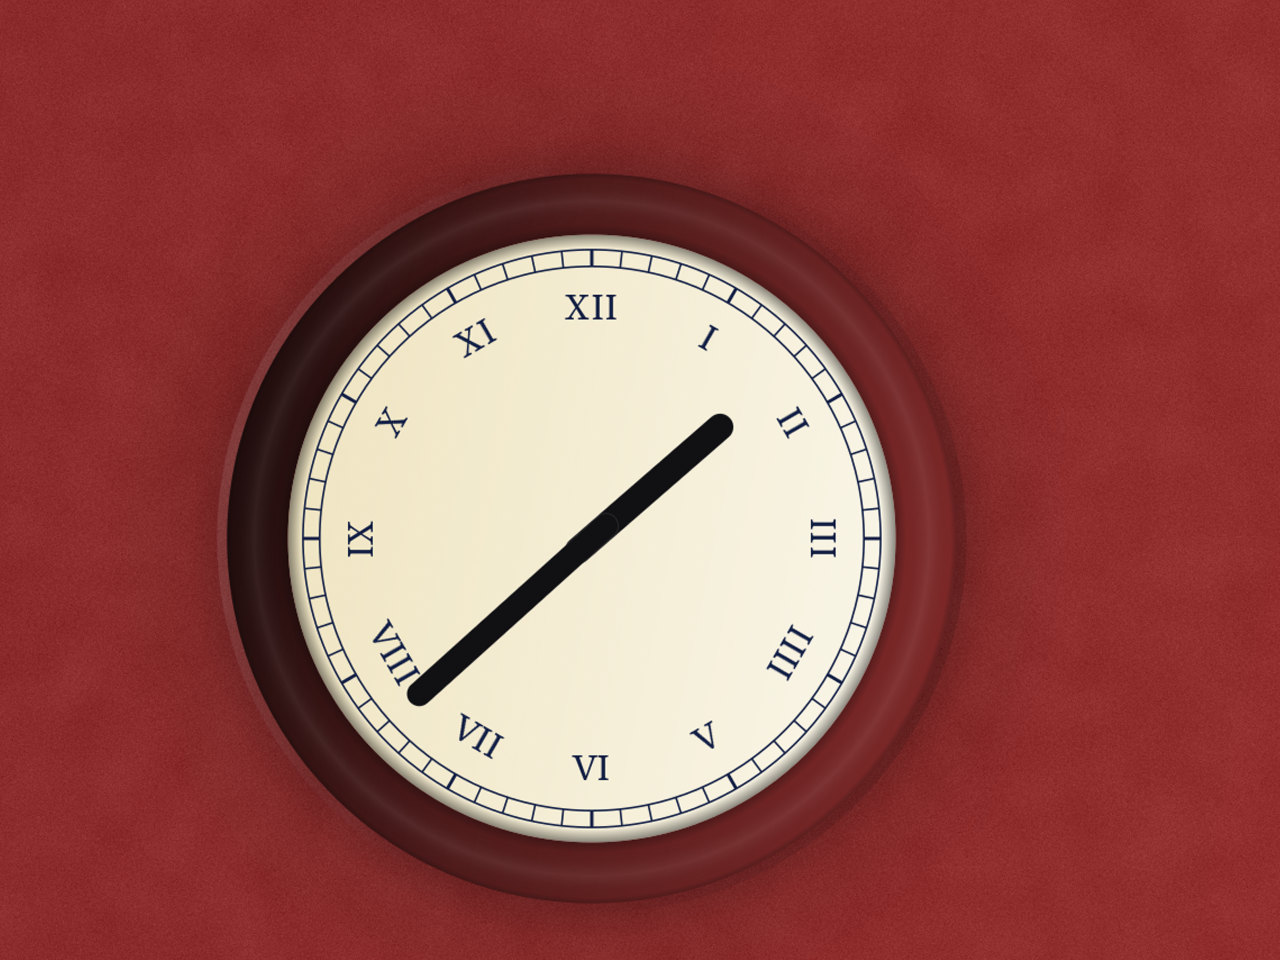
1:38
